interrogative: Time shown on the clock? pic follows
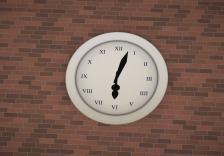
6:03
